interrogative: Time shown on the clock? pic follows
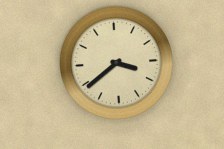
3:39
